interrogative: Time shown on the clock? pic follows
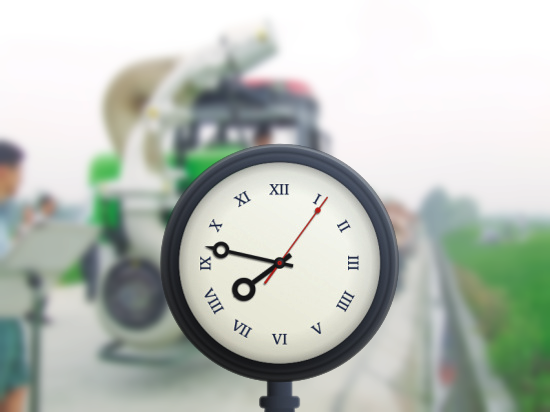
7:47:06
